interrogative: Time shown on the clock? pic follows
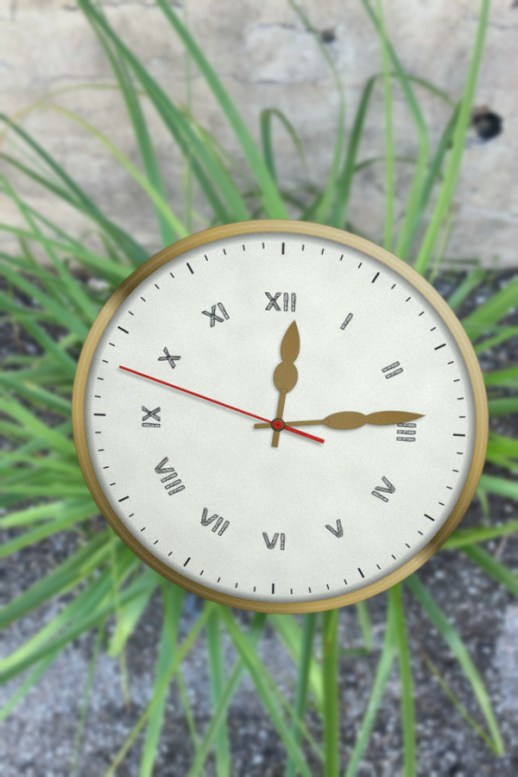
12:13:48
